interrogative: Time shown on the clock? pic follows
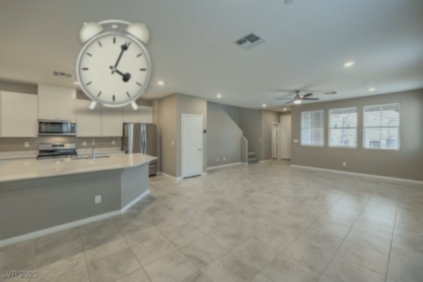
4:04
